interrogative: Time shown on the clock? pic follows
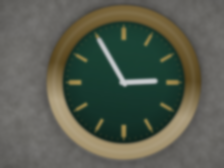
2:55
